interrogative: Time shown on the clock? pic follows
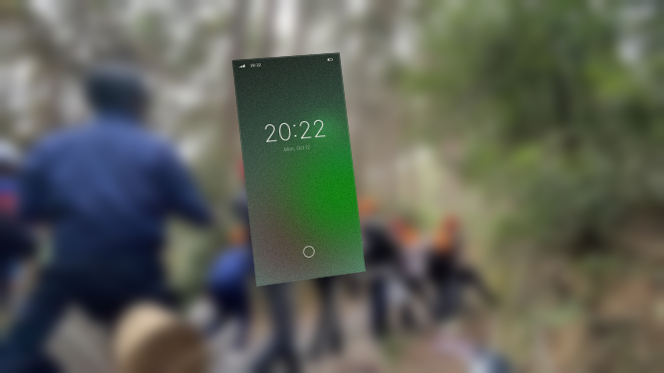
20:22
